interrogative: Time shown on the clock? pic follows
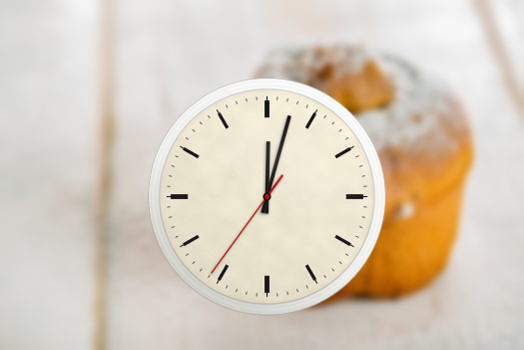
12:02:36
